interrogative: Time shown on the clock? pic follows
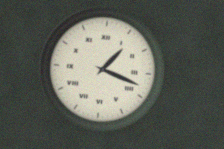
1:18
